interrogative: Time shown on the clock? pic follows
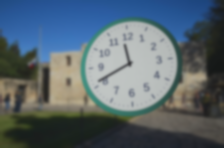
11:41
